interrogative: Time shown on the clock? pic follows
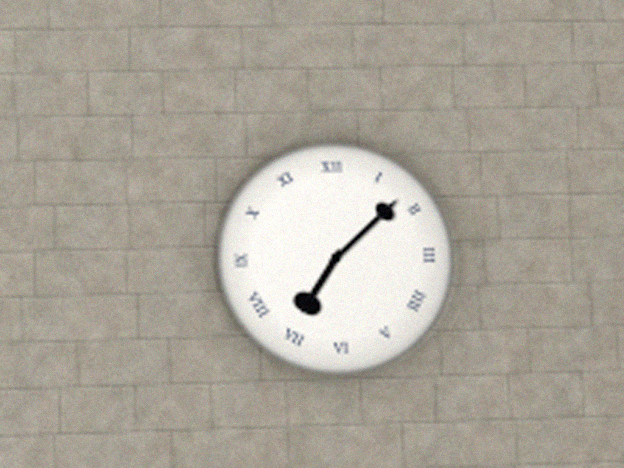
7:08
